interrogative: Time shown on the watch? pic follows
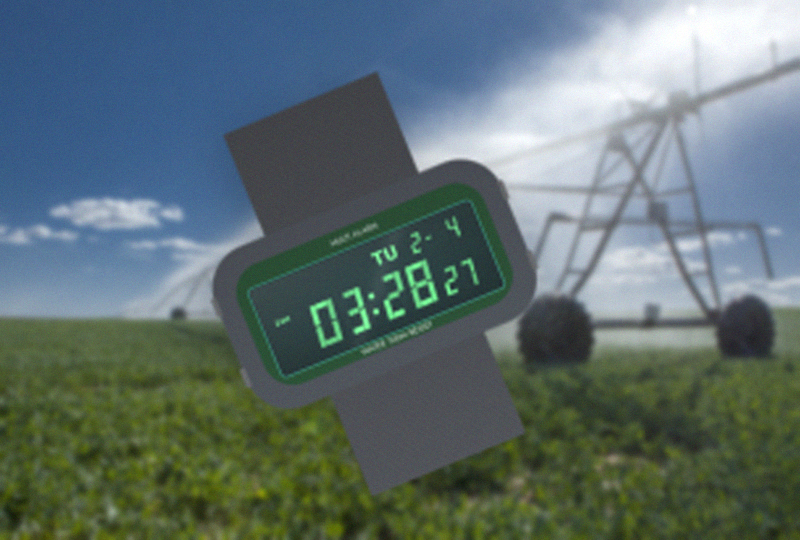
3:28:27
